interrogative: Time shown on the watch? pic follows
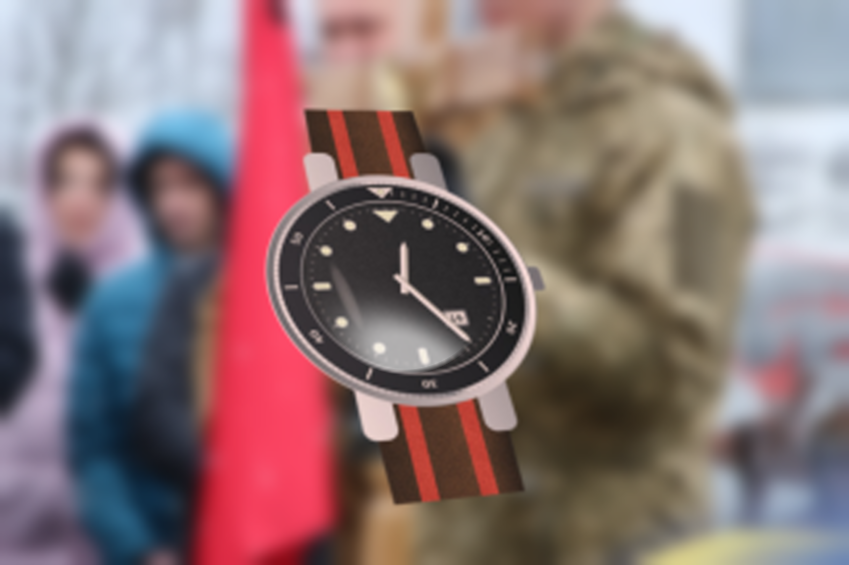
12:24
